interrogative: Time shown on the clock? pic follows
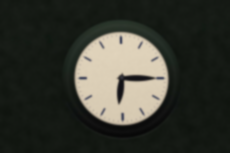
6:15
